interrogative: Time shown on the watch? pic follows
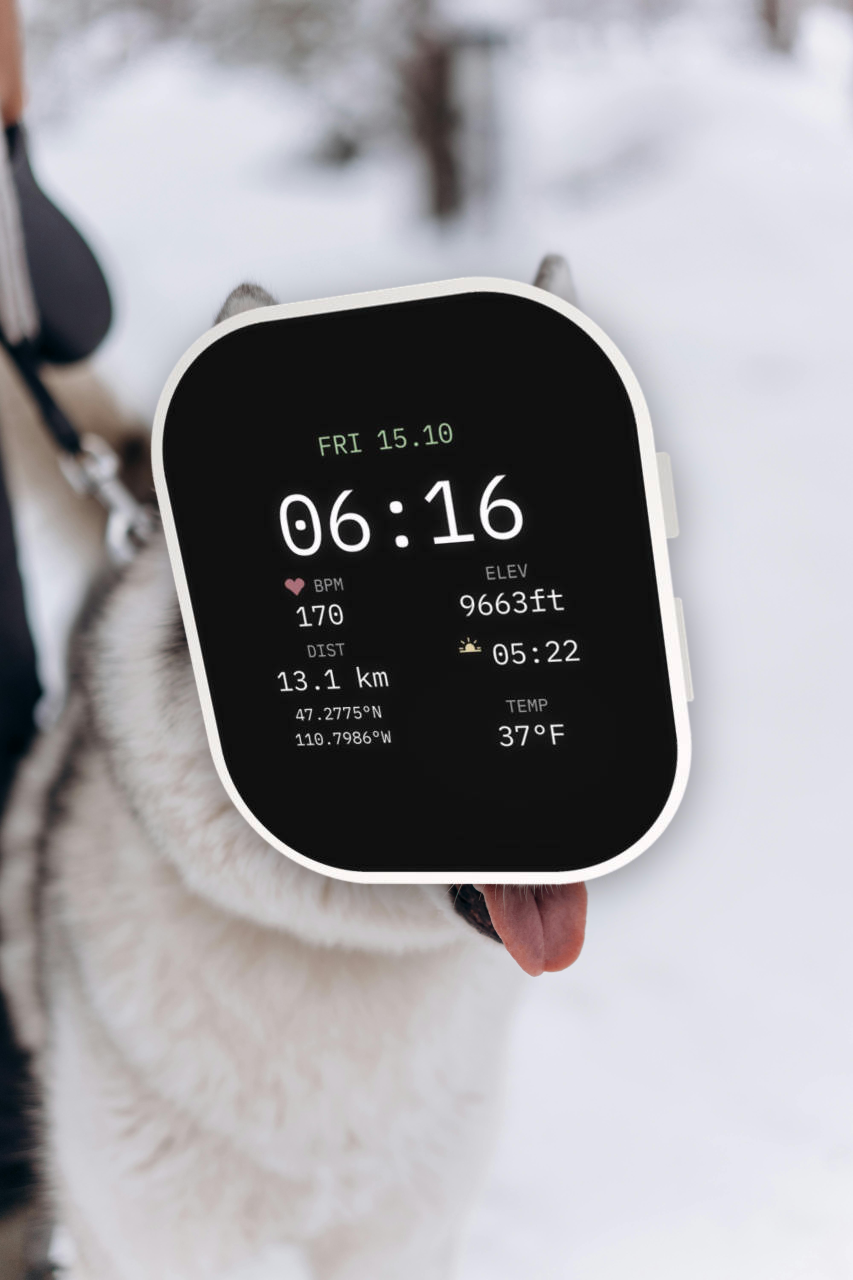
6:16
